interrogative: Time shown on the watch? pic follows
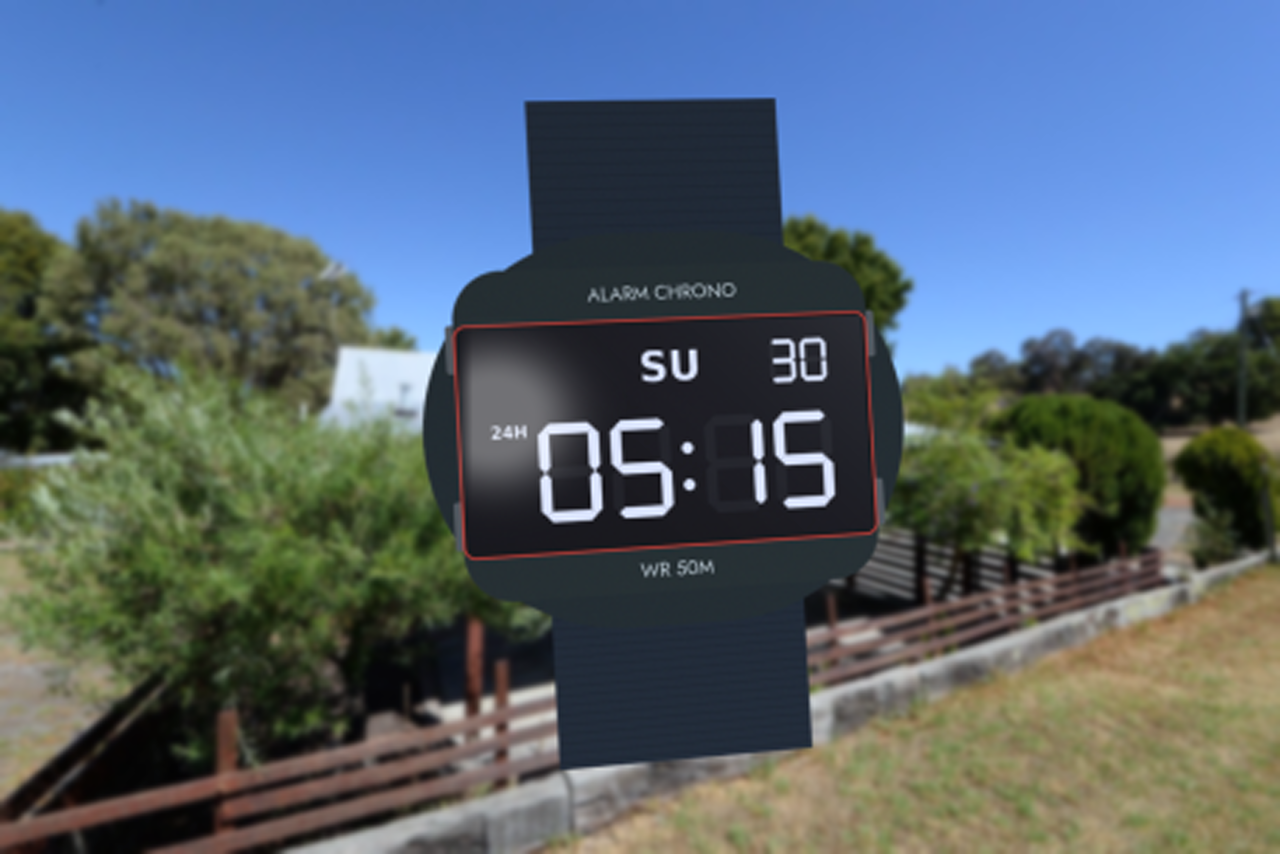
5:15
